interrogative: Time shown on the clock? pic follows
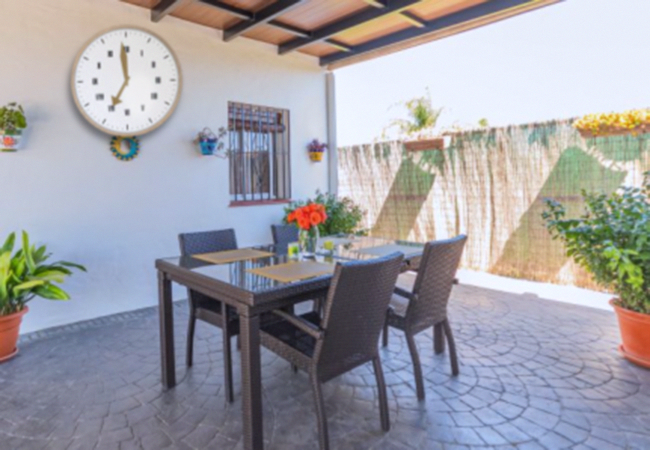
6:59
